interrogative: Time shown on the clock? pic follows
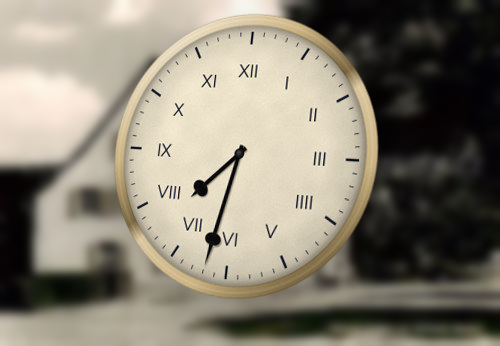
7:32
